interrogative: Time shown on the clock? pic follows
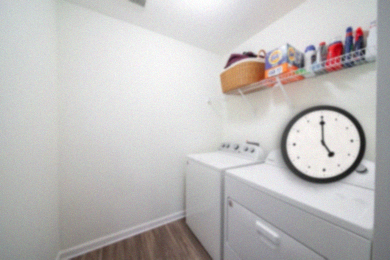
5:00
